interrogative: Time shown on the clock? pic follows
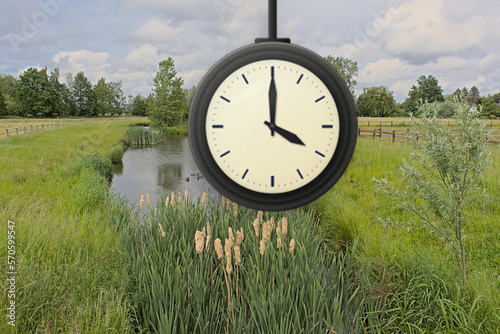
4:00
